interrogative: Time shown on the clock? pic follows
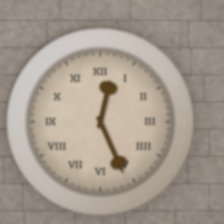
12:26
